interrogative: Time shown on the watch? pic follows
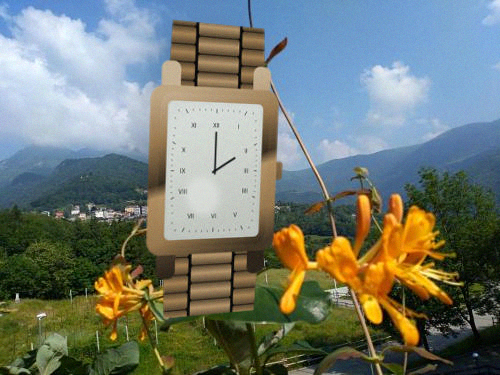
2:00
